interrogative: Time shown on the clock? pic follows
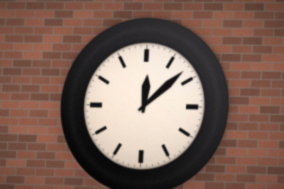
12:08
